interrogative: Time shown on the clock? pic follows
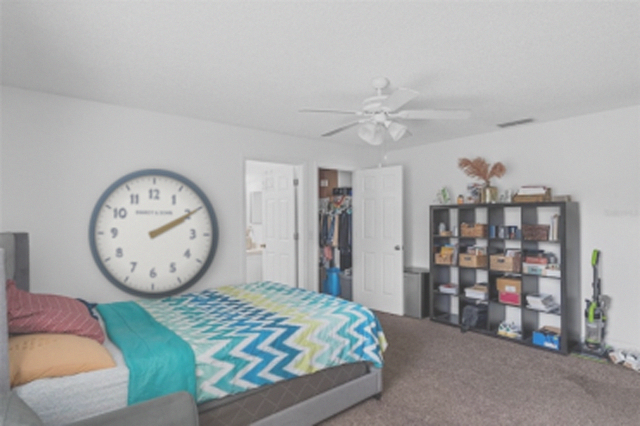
2:10
